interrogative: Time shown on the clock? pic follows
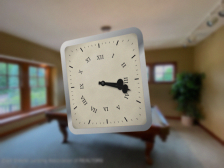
3:18
